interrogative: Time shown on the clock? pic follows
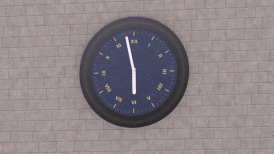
5:58
